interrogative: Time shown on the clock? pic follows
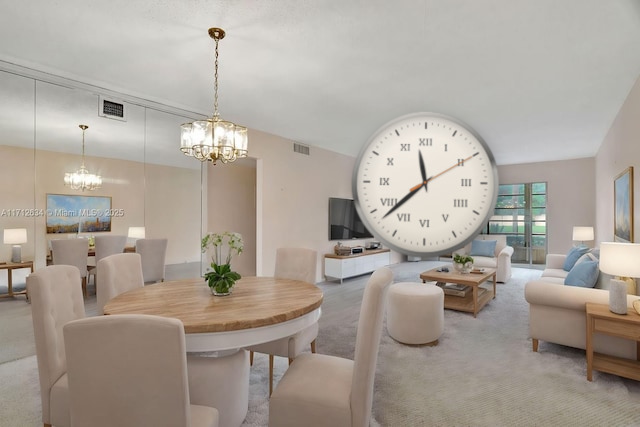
11:38:10
